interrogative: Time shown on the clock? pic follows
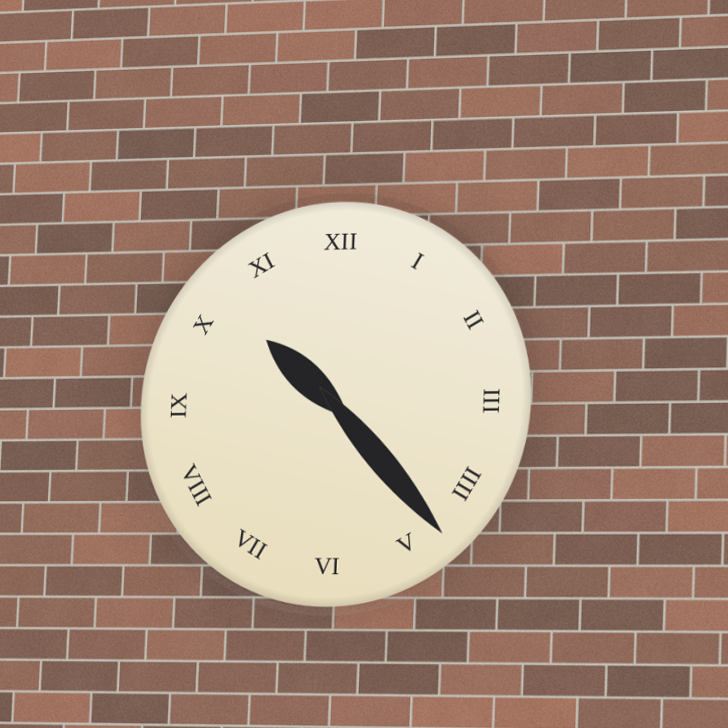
10:23
